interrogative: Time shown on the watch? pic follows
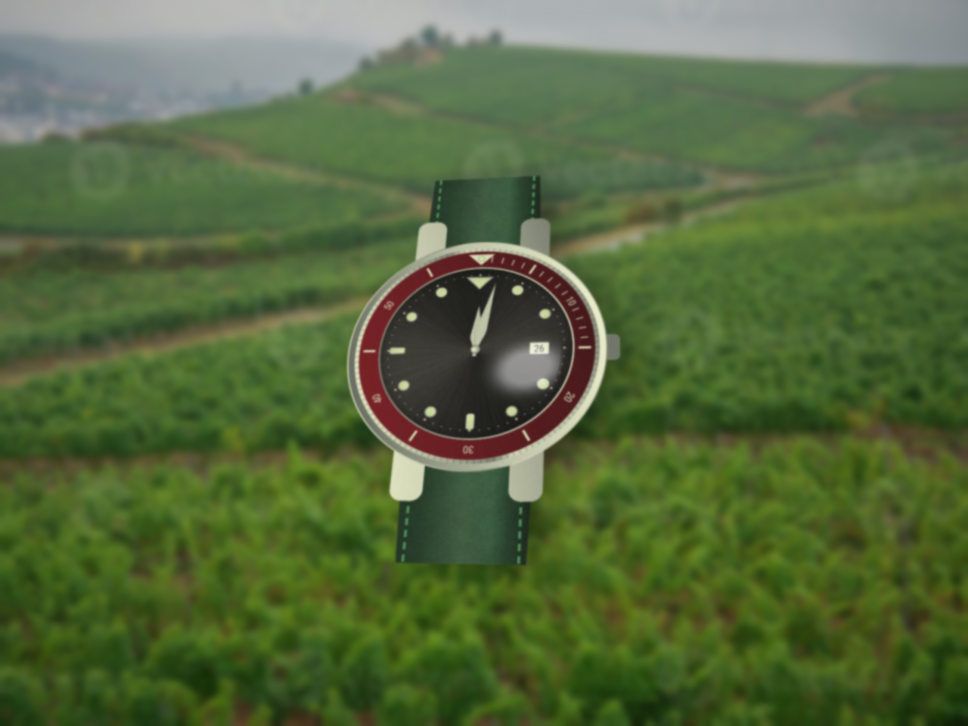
12:02
